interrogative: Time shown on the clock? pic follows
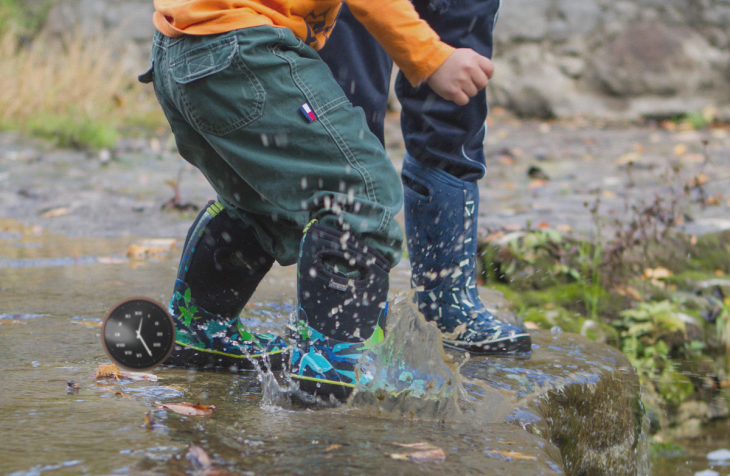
12:25
